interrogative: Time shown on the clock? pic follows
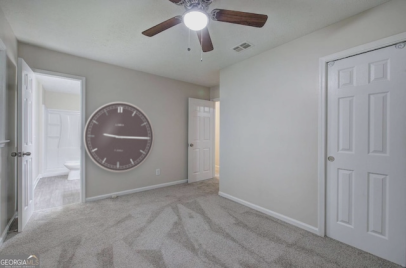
9:15
